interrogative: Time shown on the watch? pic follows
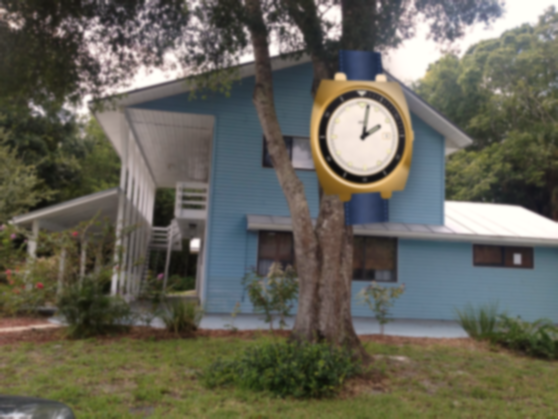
2:02
